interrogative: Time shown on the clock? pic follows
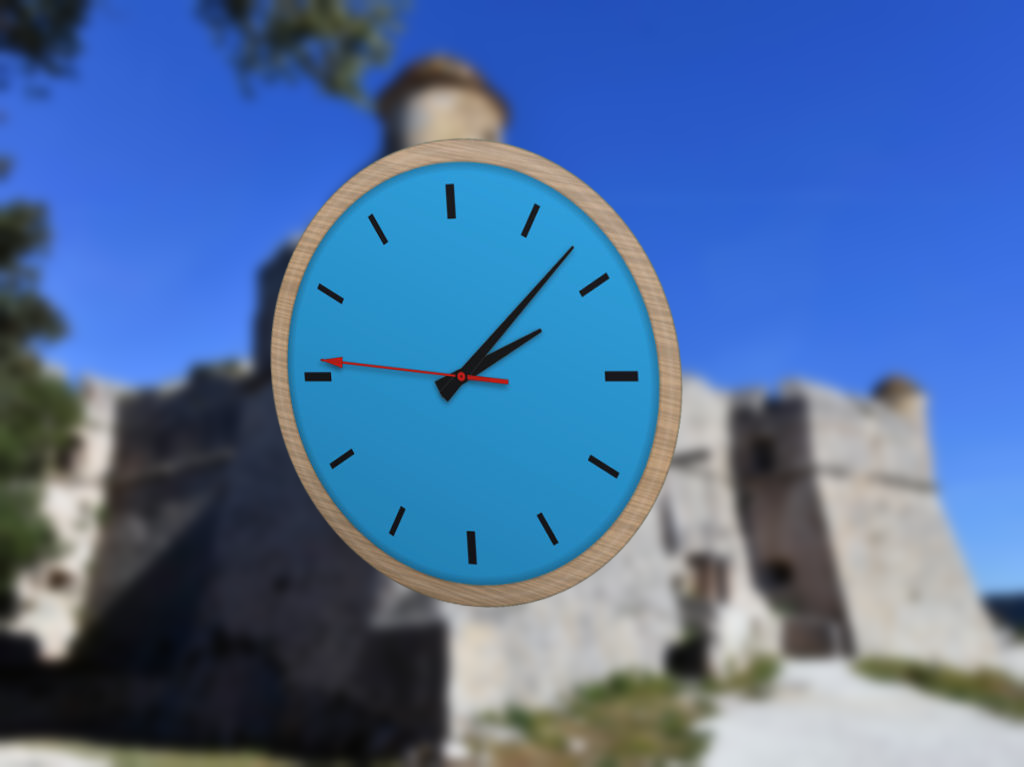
2:07:46
